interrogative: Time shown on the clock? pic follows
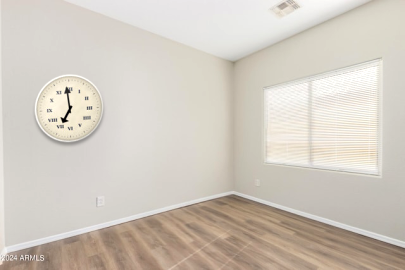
6:59
